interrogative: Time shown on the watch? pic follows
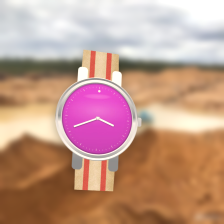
3:41
